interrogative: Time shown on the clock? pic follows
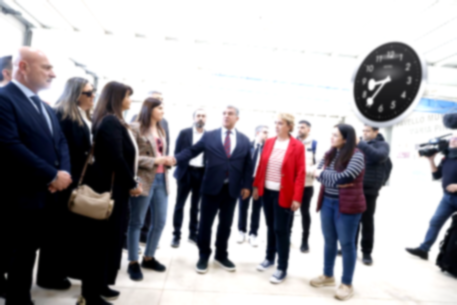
8:36
